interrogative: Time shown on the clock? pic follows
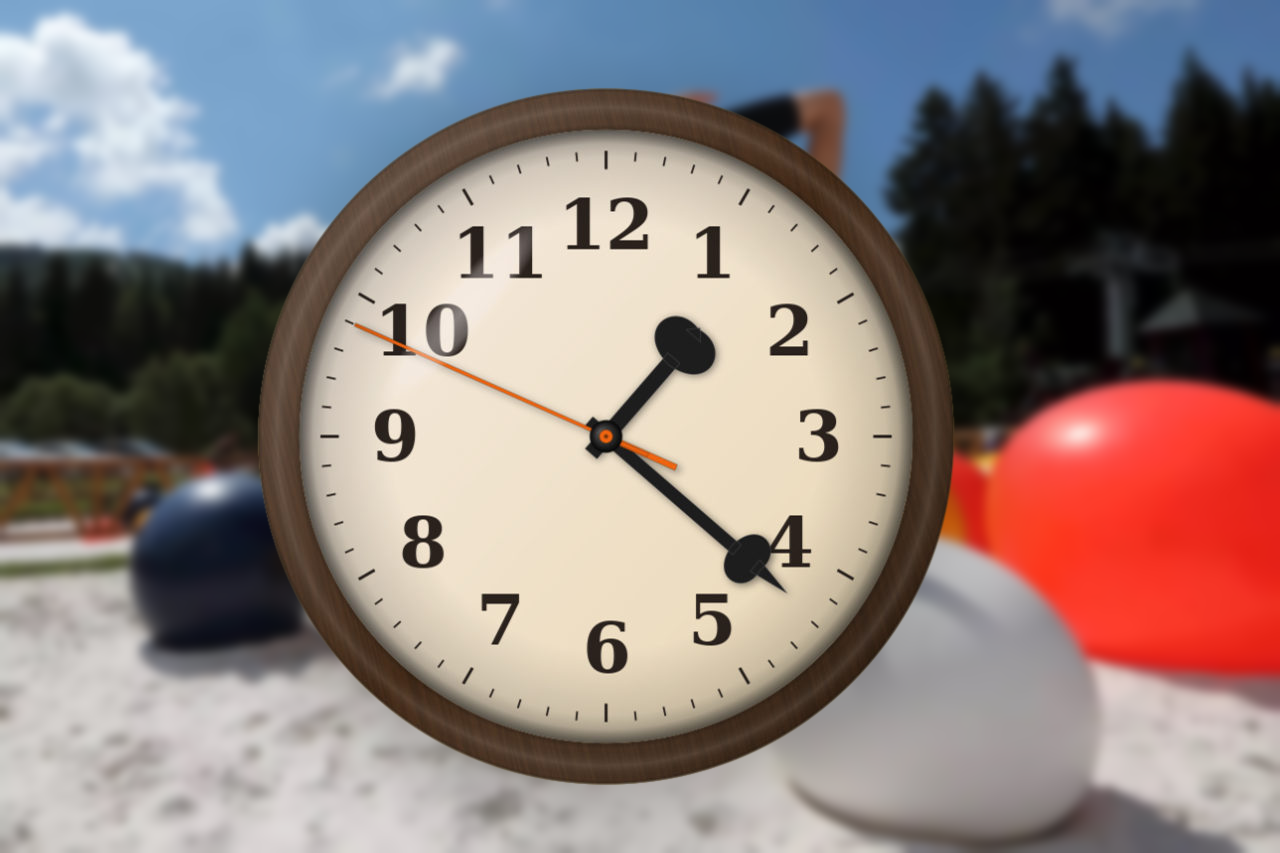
1:21:49
